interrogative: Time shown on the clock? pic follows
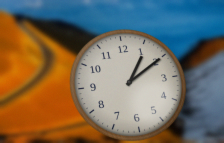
1:10
